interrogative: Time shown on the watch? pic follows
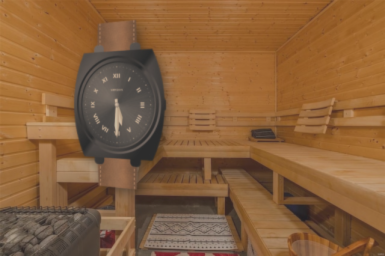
5:30
